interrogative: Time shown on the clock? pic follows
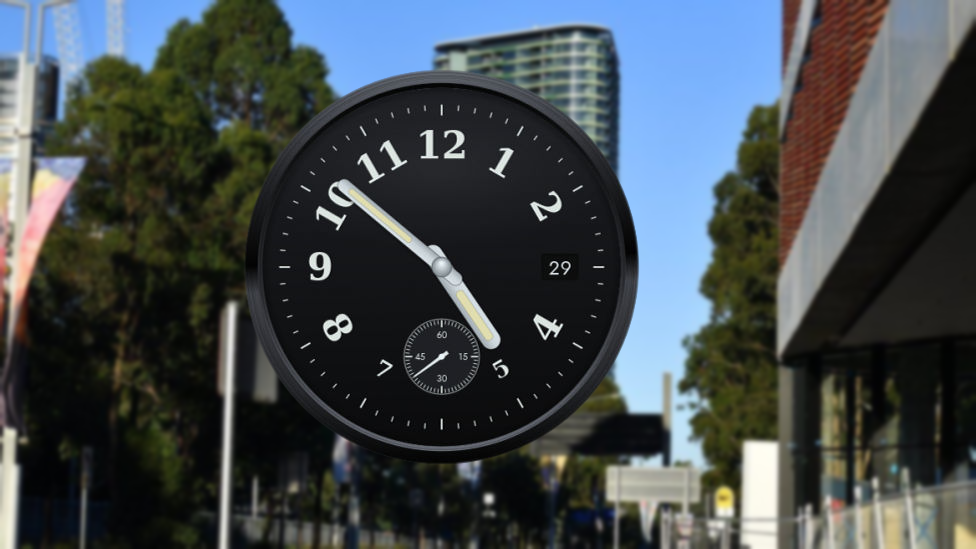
4:51:39
